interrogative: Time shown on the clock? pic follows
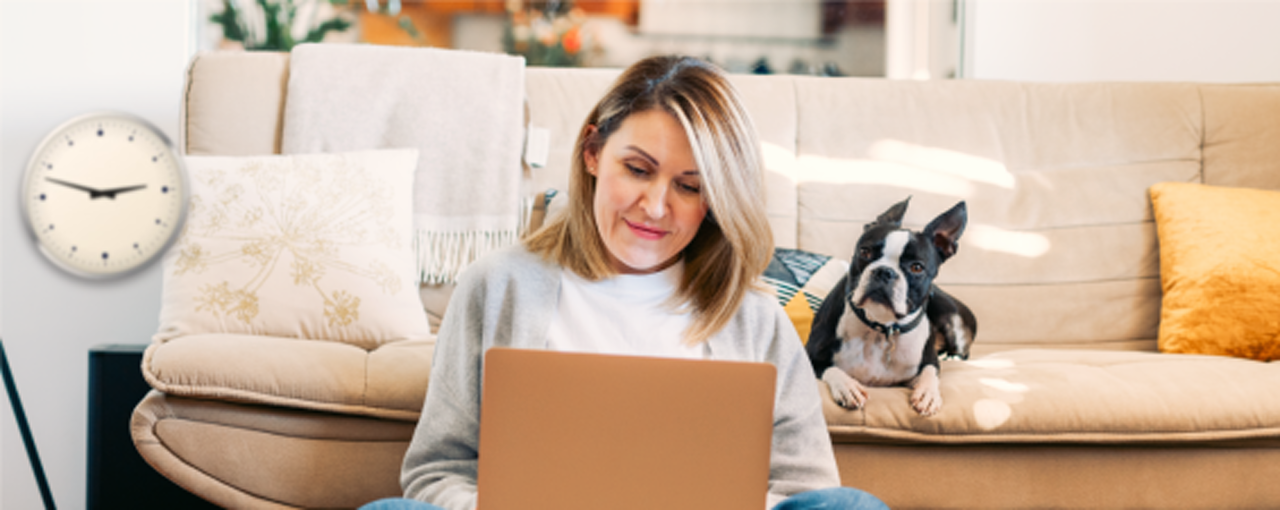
2:48
